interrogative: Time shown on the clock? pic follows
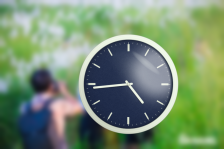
4:44
